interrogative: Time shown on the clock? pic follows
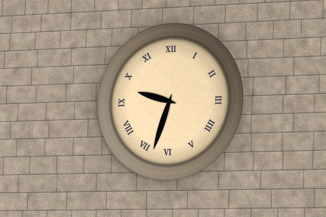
9:33
